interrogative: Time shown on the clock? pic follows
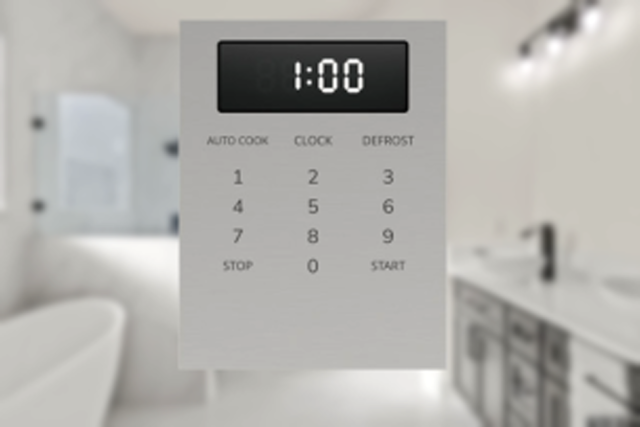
1:00
